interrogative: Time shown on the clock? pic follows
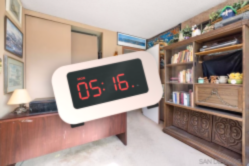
5:16
